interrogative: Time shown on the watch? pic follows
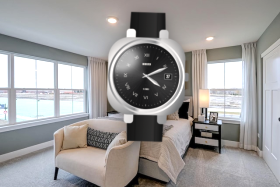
4:11
